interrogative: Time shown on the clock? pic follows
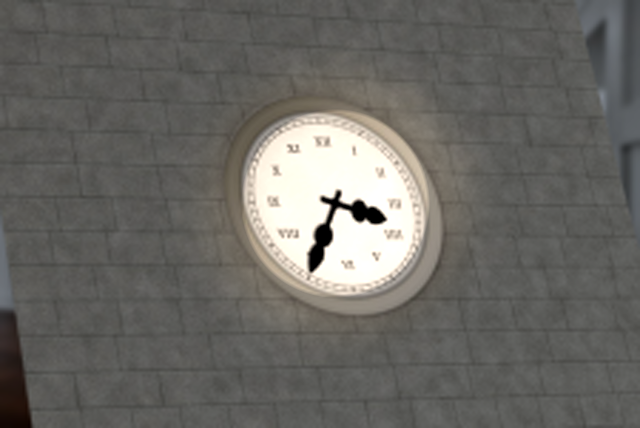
3:35
